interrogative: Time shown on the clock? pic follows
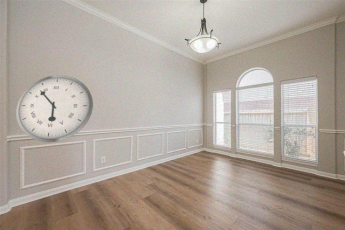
5:53
